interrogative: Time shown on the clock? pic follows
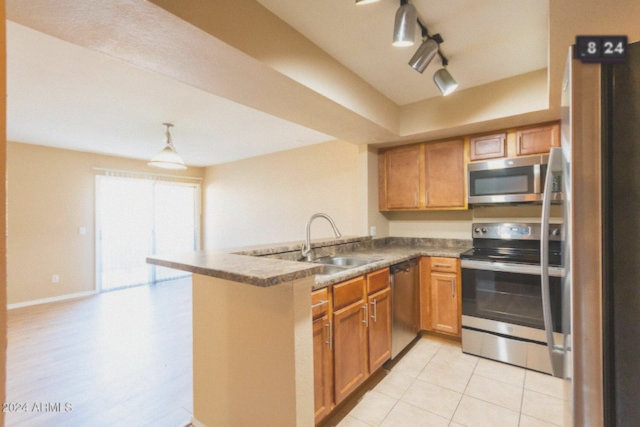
8:24
